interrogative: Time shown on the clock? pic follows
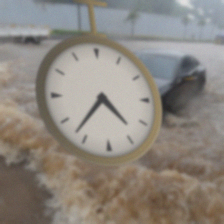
4:37
